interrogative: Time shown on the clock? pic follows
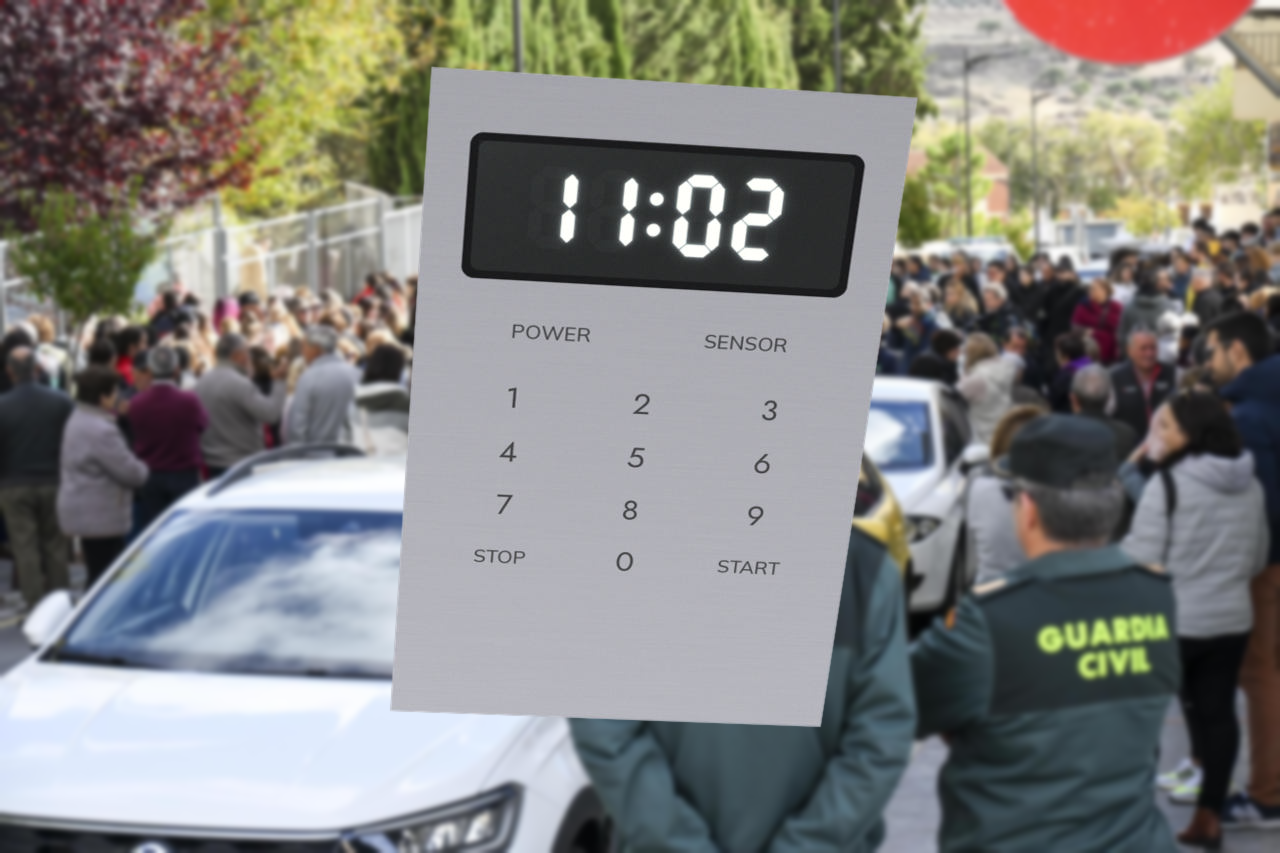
11:02
